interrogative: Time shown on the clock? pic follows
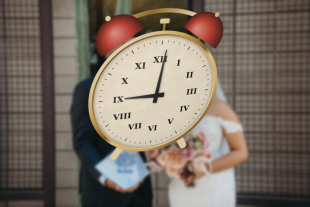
9:01
